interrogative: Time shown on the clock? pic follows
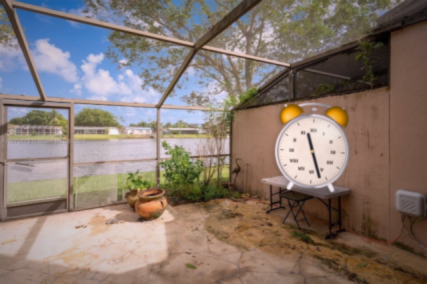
11:27
